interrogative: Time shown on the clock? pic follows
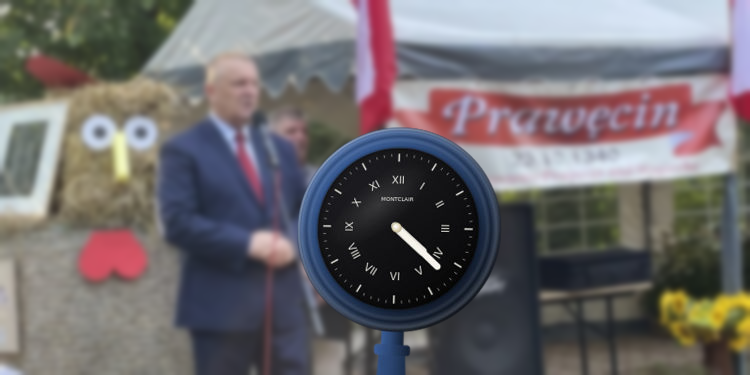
4:22
